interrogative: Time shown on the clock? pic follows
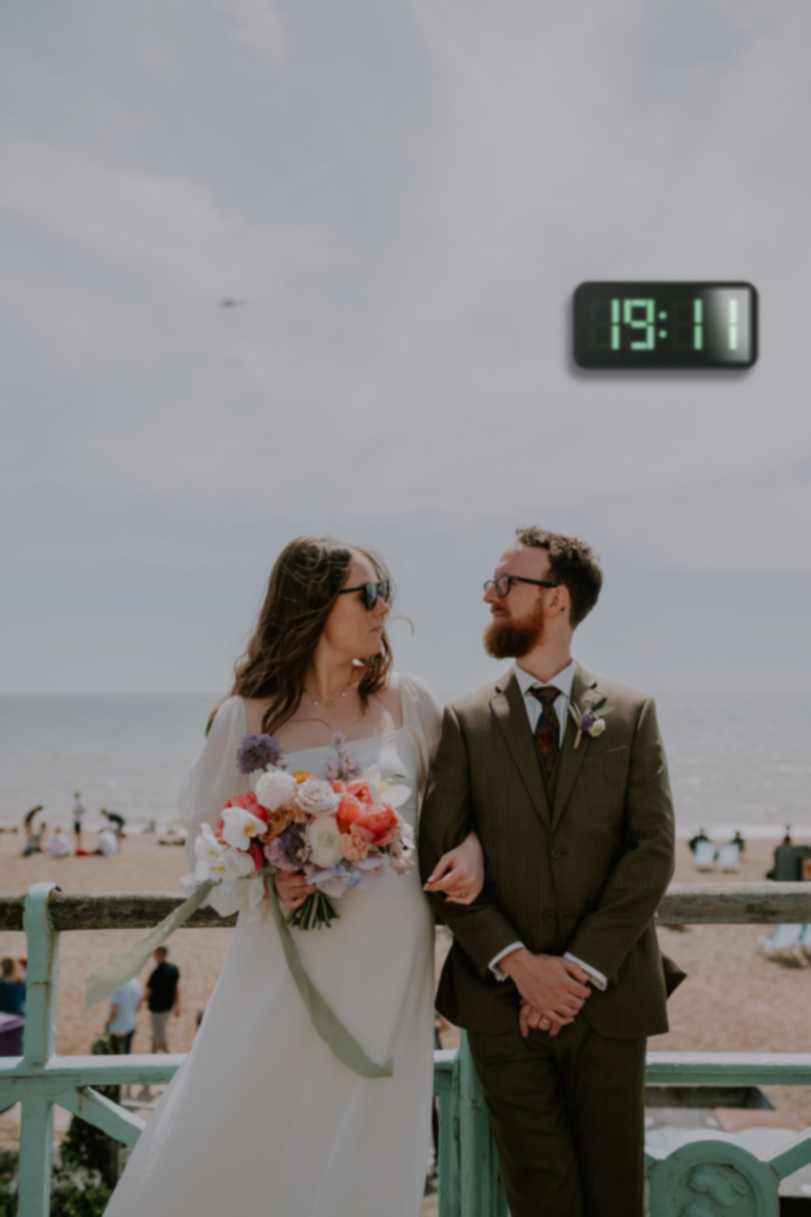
19:11
